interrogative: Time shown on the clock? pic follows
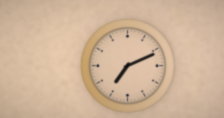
7:11
